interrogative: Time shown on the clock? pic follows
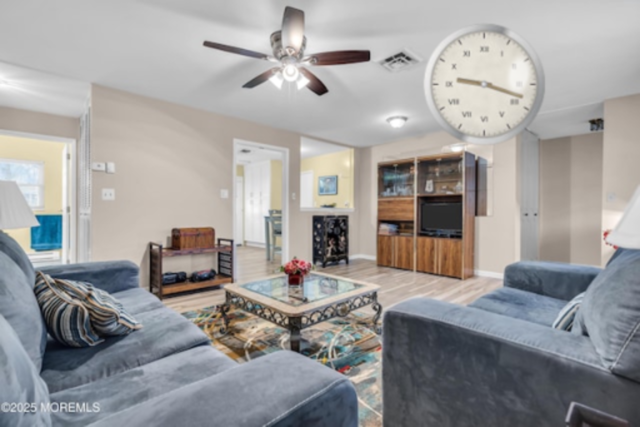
9:18
